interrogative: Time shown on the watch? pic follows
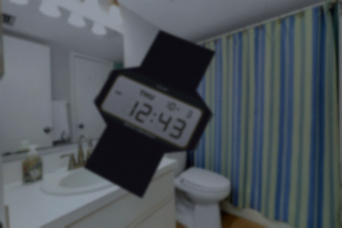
12:43
